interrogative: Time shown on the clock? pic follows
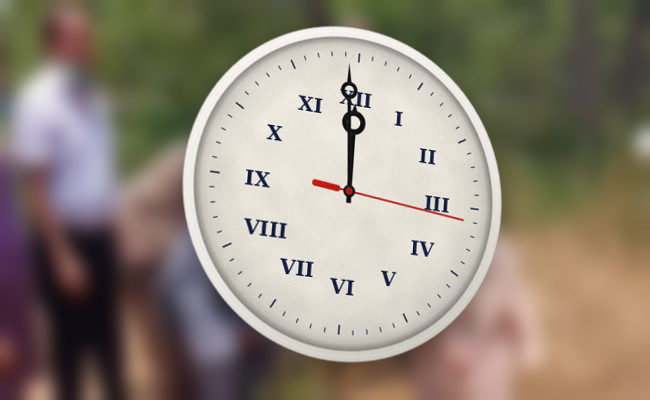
11:59:16
